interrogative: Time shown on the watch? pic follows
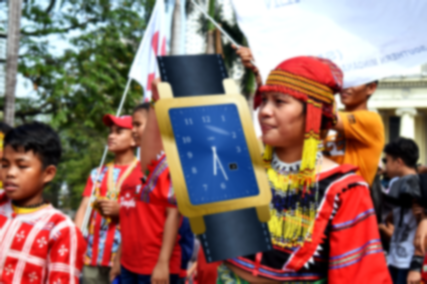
6:28
